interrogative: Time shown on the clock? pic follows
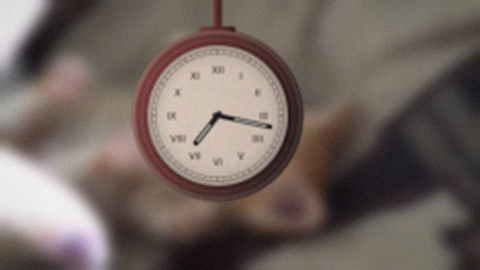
7:17
